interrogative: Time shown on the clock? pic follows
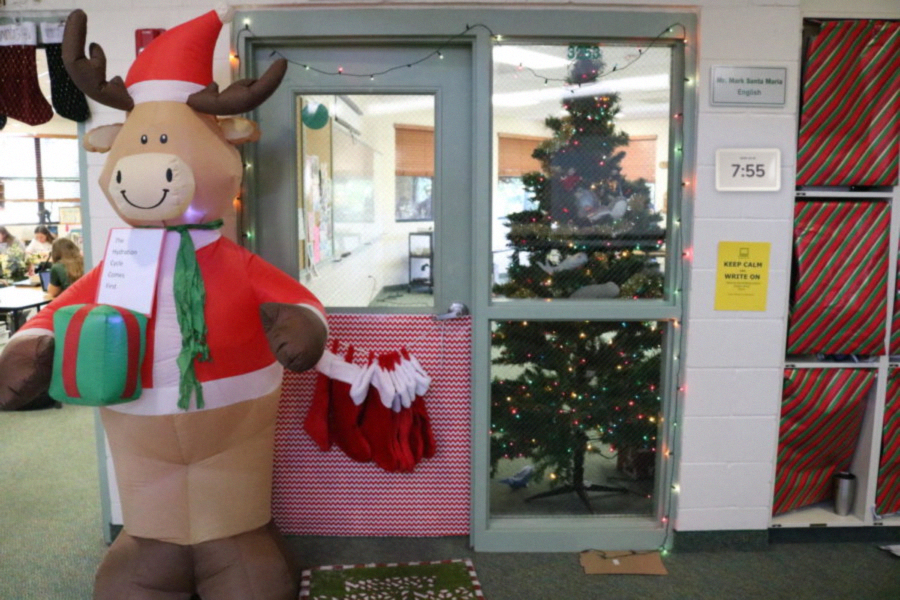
7:55
